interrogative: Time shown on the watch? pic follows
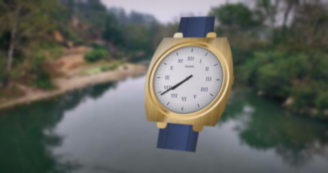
7:39
